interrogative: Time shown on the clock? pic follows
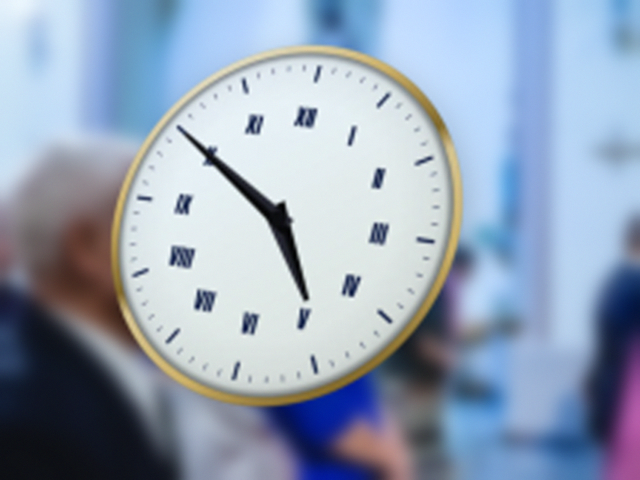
4:50
